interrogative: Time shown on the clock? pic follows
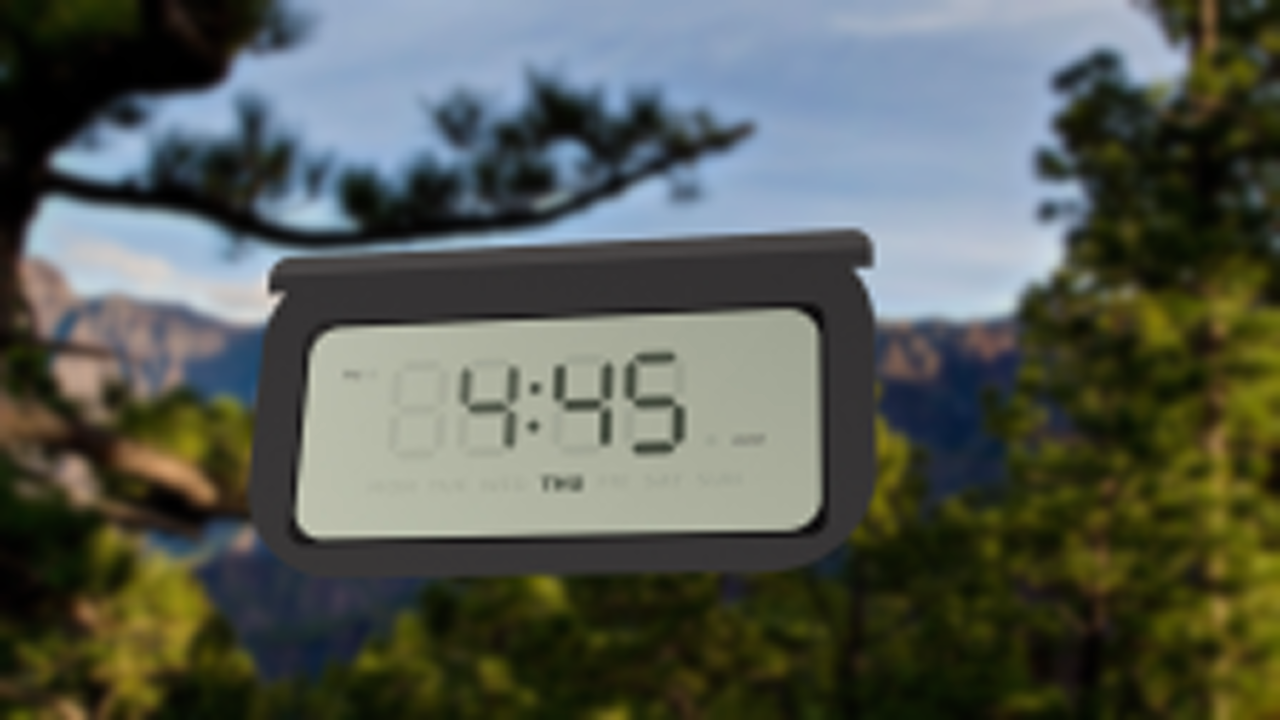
4:45
